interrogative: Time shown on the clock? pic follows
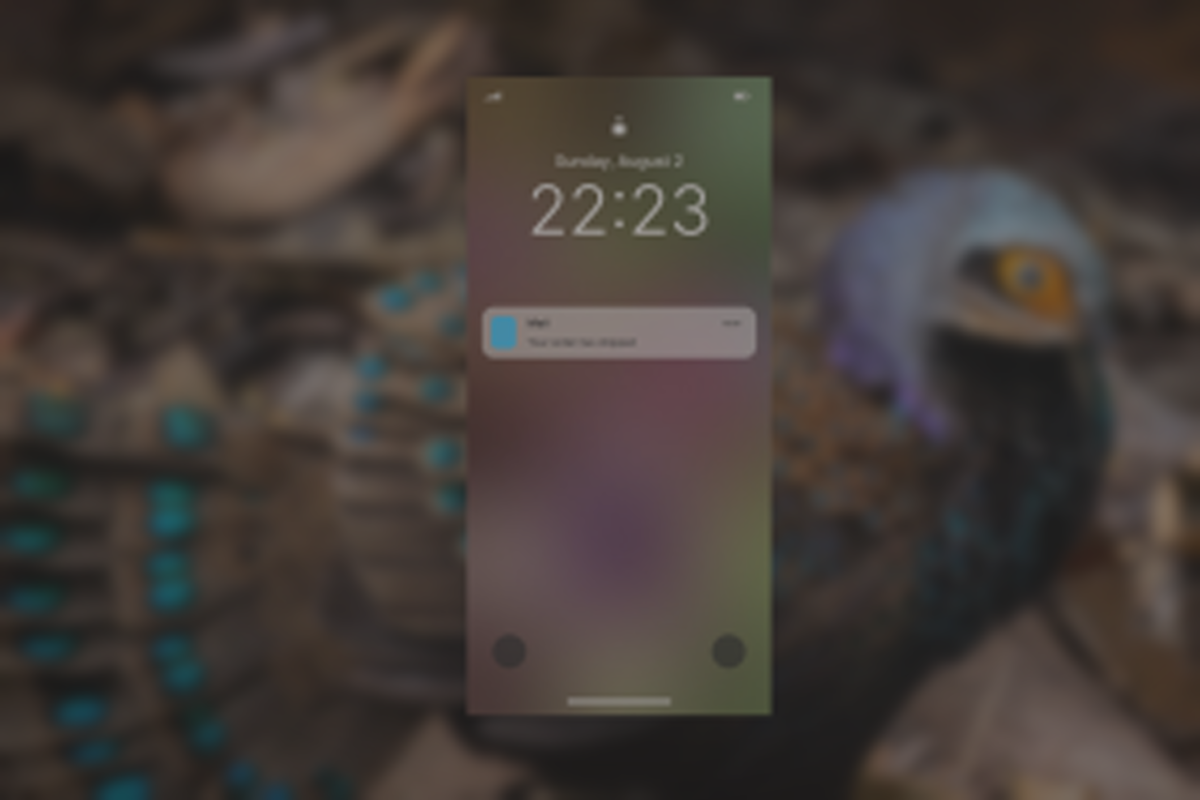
22:23
